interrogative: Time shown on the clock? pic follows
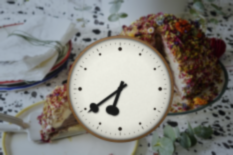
6:39
